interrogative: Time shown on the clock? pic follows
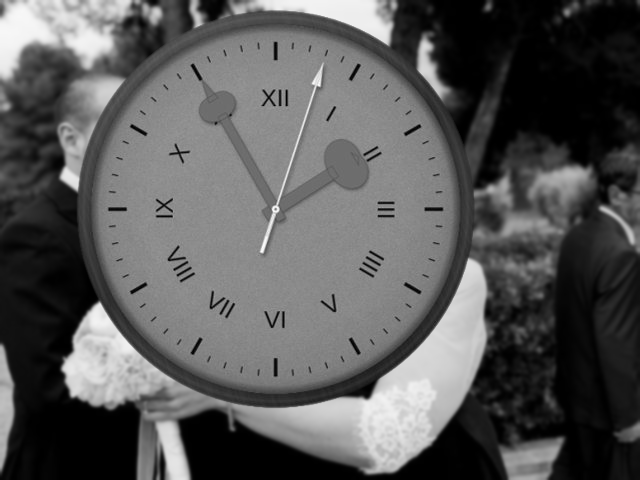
1:55:03
